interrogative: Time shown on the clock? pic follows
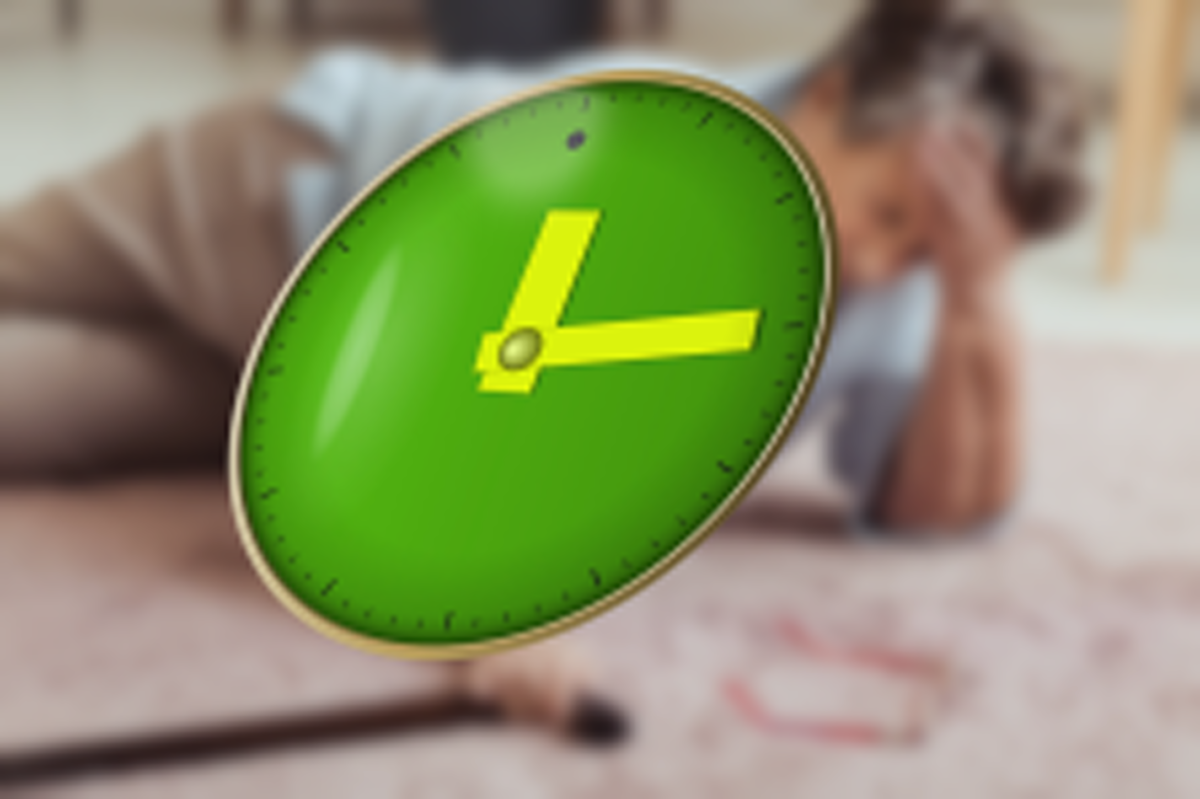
12:15
